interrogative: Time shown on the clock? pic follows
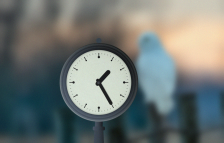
1:25
